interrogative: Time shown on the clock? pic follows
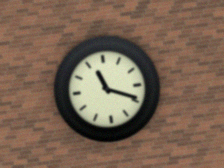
11:19
